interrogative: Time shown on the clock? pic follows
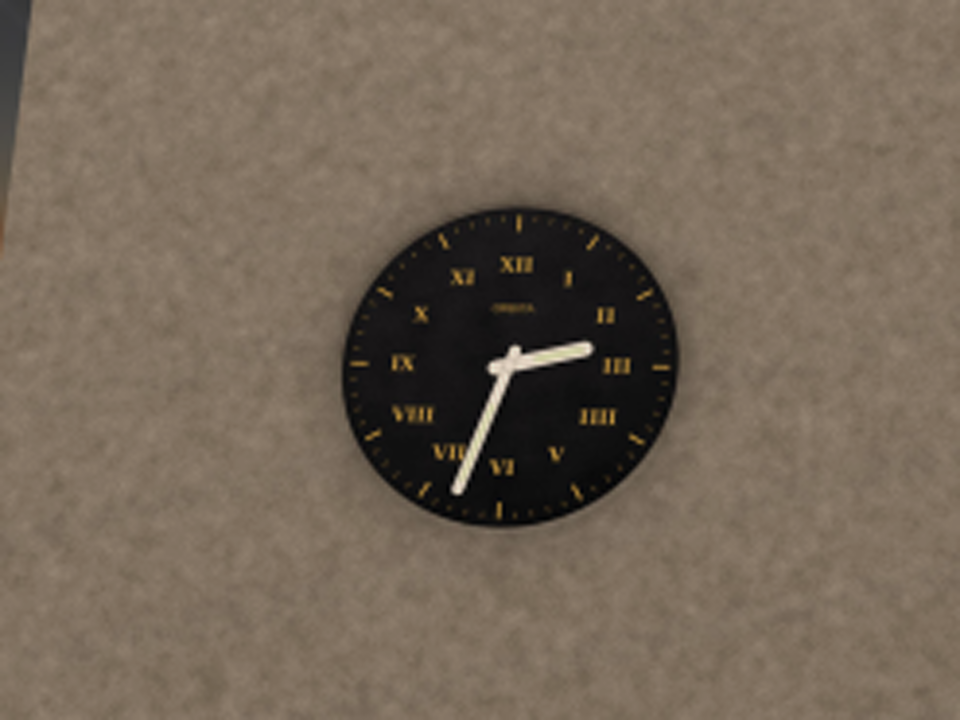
2:33
